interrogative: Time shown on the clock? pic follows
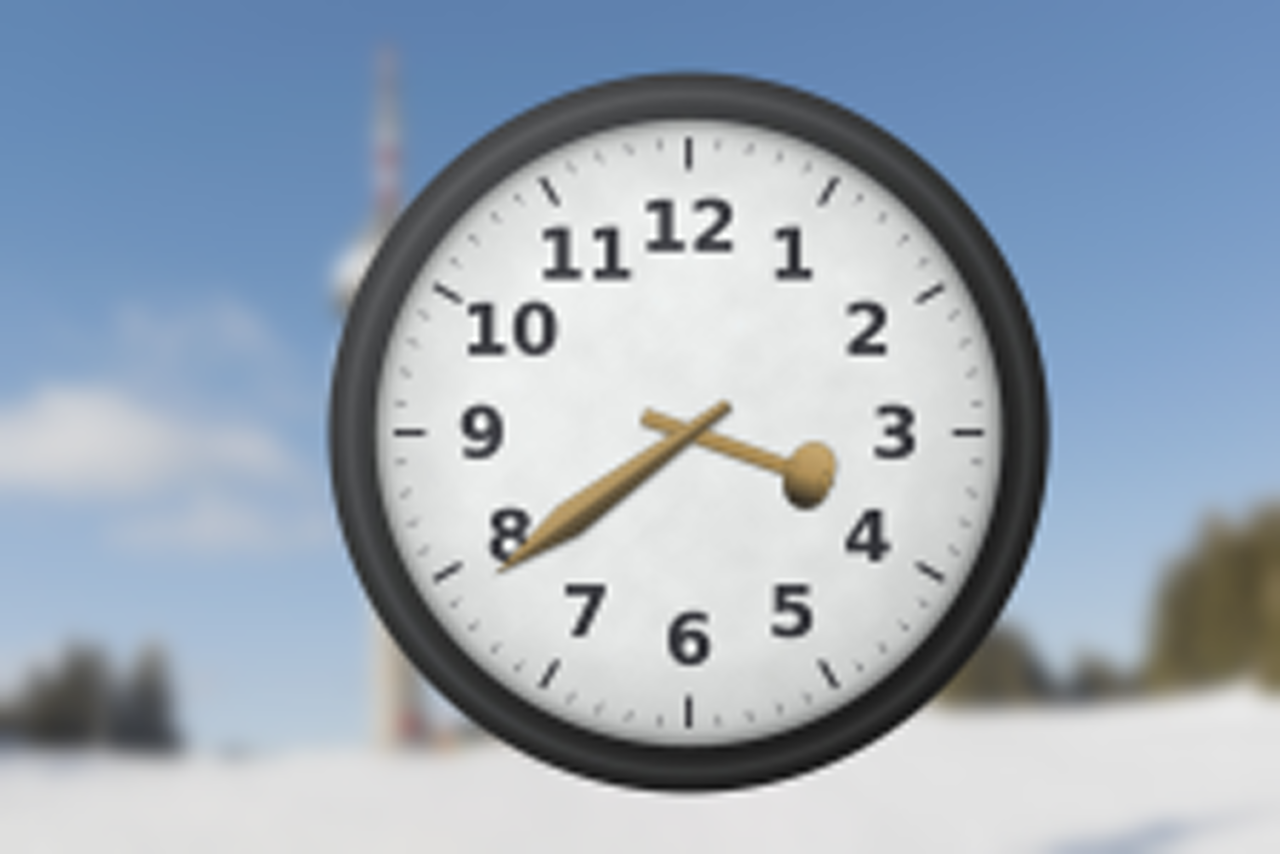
3:39
